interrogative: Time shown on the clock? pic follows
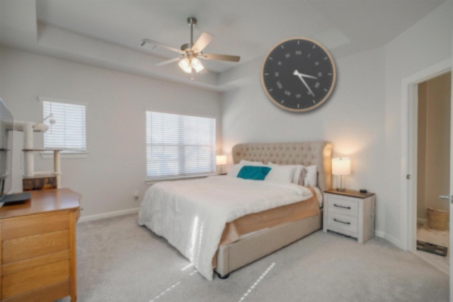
3:24
